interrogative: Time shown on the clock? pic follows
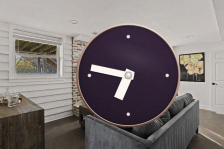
6:47
